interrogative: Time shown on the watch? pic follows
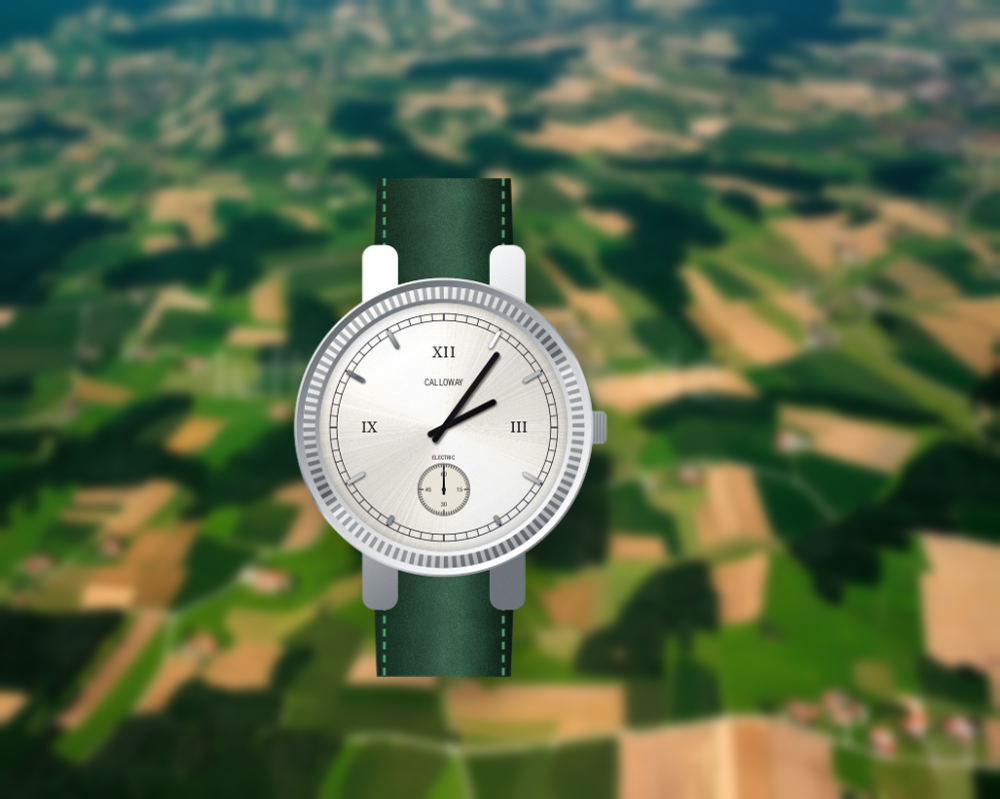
2:06
